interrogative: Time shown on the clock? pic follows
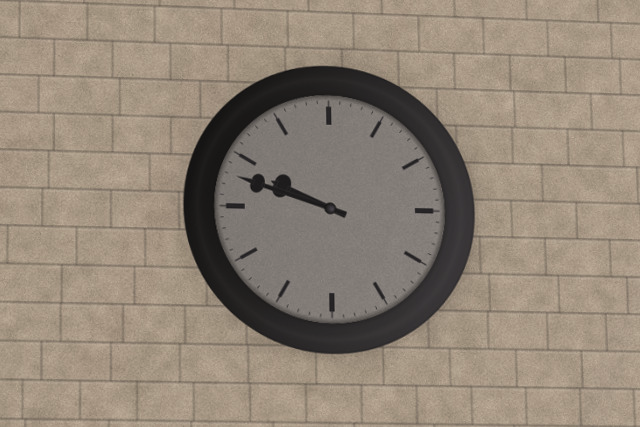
9:48
